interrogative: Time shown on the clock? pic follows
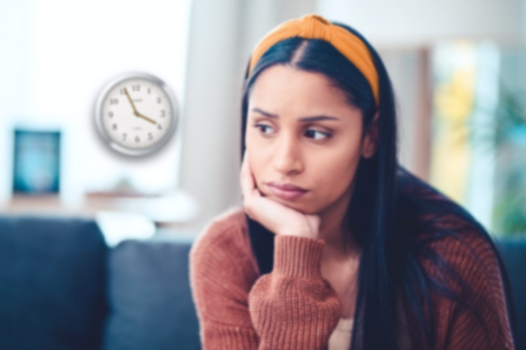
3:56
